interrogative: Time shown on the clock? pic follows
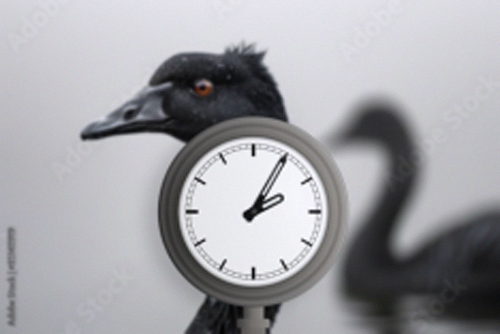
2:05
